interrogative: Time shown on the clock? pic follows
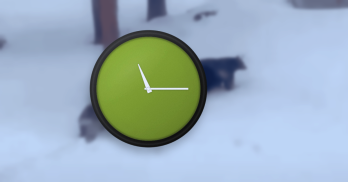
11:15
